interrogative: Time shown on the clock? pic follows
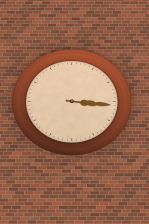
3:16
